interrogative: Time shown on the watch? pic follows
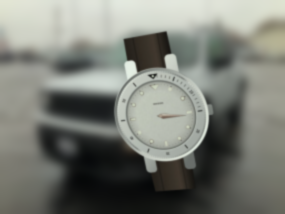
3:16
